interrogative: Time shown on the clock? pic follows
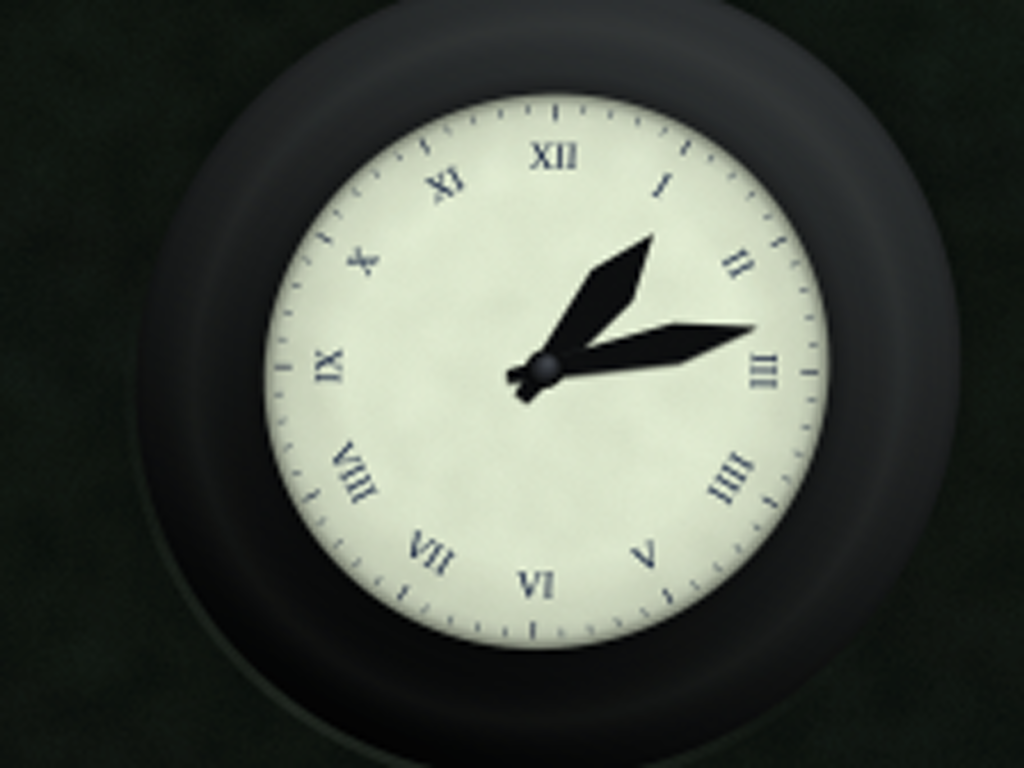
1:13
